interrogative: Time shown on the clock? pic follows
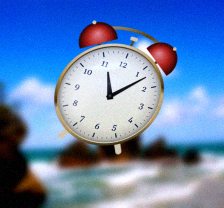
11:07
